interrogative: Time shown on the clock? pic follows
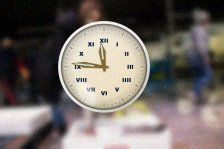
11:46
